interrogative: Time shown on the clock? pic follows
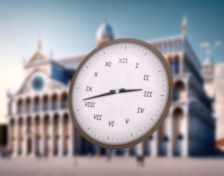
2:42
